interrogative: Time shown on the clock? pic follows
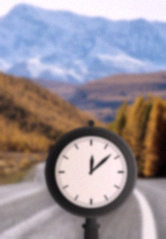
12:08
